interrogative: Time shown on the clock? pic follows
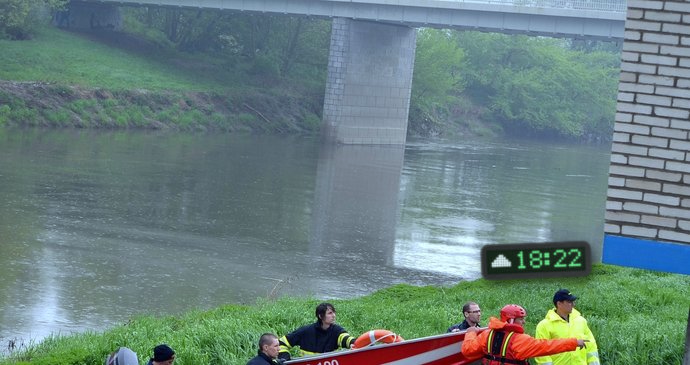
18:22
